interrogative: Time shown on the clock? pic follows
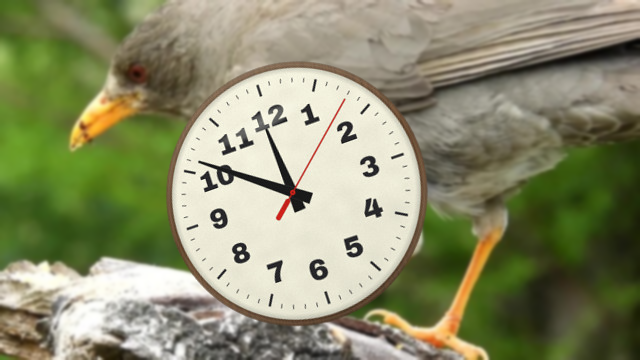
11:51:08
